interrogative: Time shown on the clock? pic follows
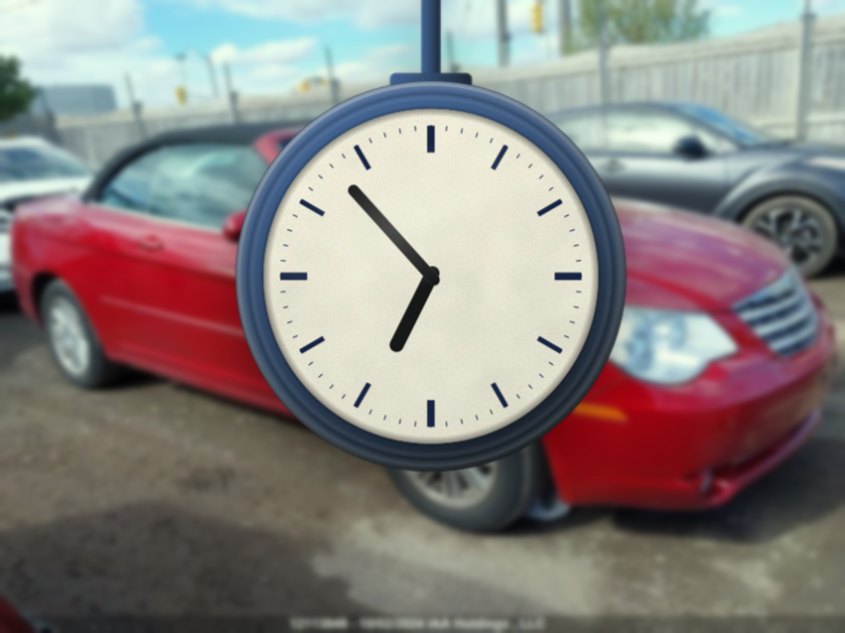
6:53
